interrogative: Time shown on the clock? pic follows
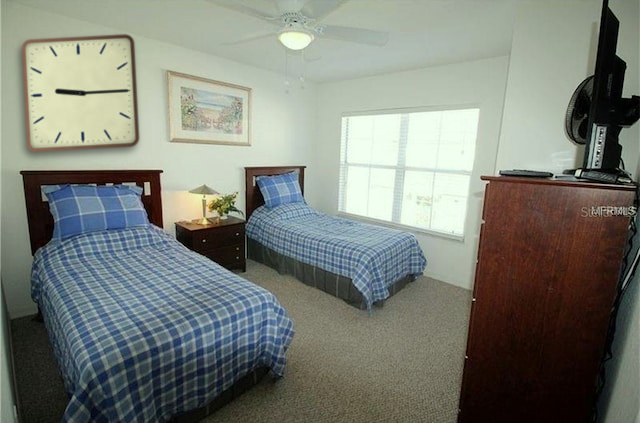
9:15
